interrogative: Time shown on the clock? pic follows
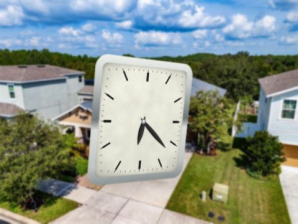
6:22
